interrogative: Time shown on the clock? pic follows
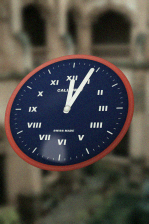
12:04
